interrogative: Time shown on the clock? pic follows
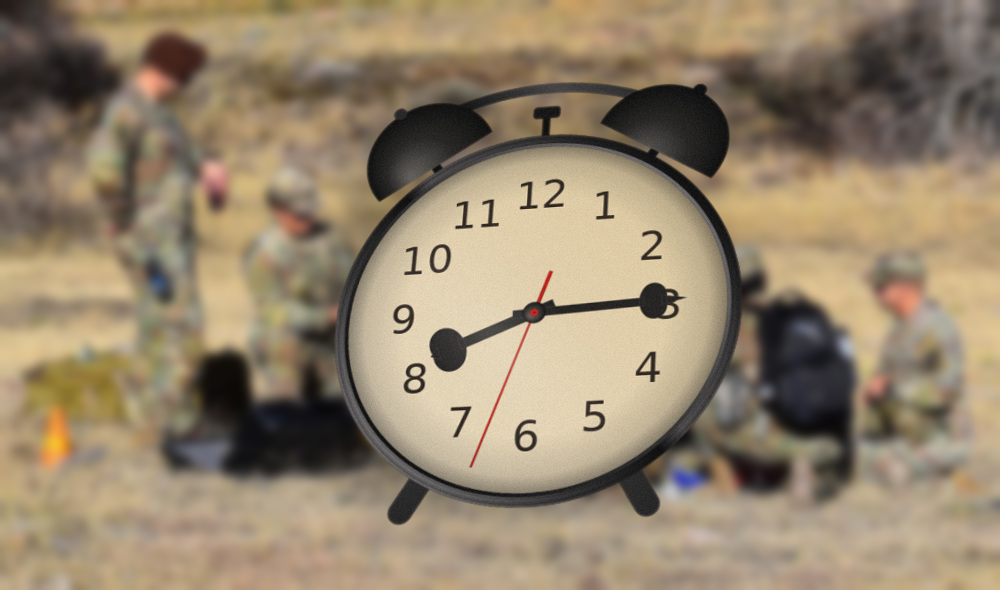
8:14:33
